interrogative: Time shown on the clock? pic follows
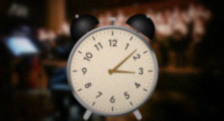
3:08
